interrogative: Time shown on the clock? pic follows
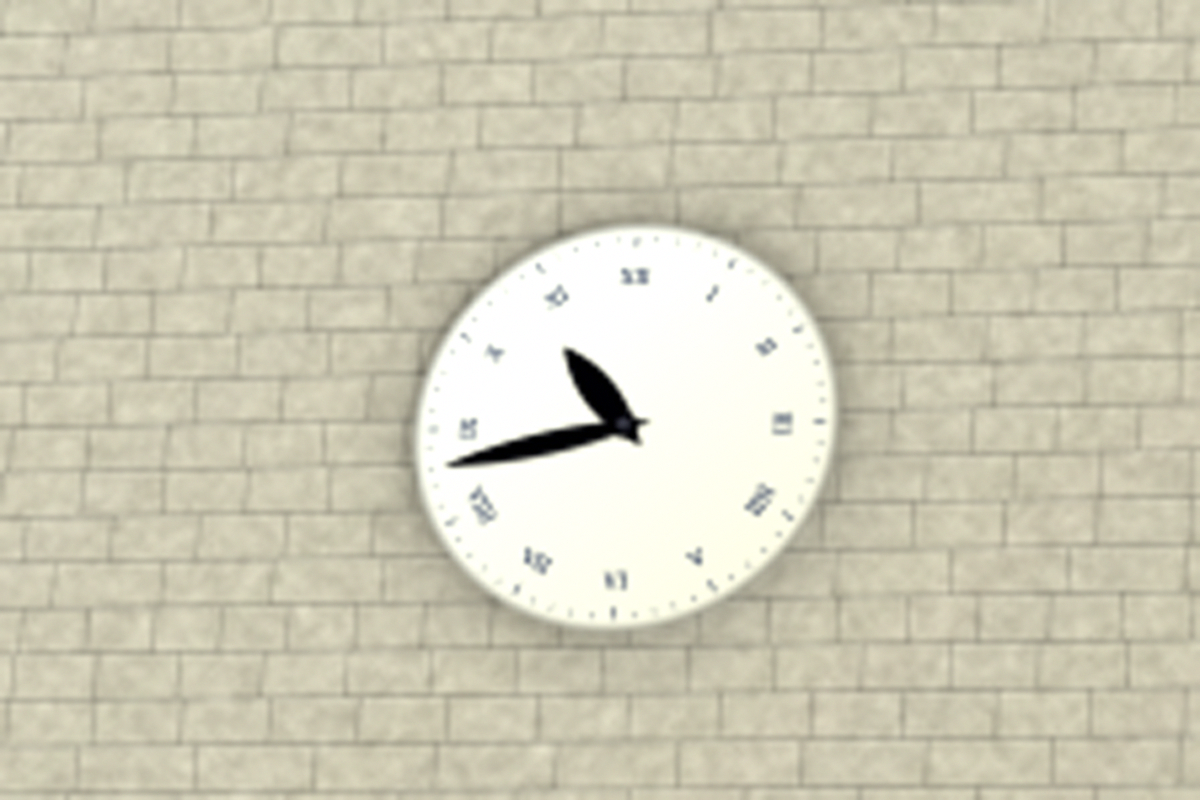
10:43
